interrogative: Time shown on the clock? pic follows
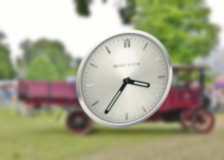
3:36
